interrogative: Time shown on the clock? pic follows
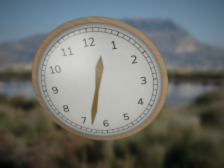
12:33
